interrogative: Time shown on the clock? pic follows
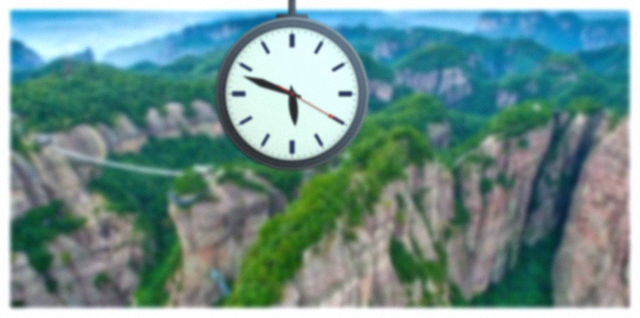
5:48:20
